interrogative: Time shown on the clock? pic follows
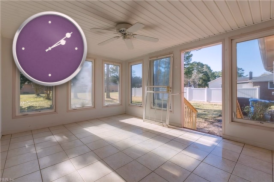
2:09
